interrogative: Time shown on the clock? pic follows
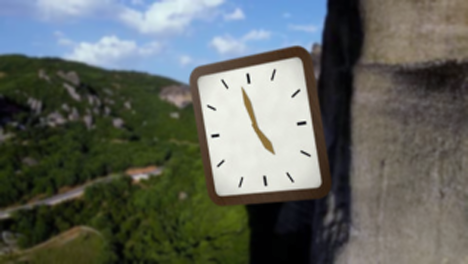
4:58
